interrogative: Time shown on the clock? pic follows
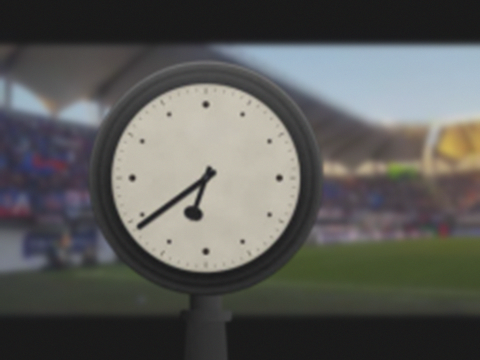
6:39
